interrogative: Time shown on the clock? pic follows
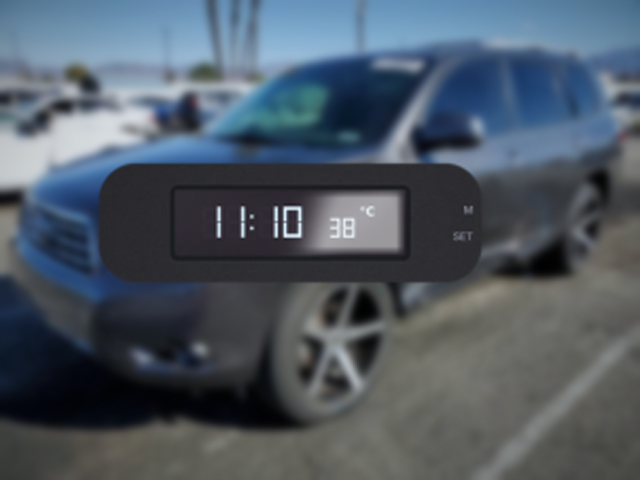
11:10
